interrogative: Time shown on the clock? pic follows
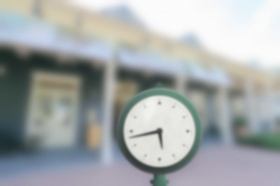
5:43
